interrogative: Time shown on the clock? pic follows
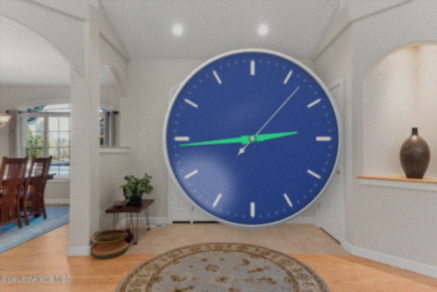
2:44:07
